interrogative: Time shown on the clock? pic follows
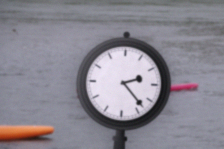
2:23
